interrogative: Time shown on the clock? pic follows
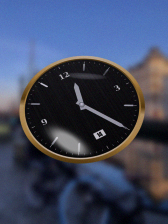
12:25
